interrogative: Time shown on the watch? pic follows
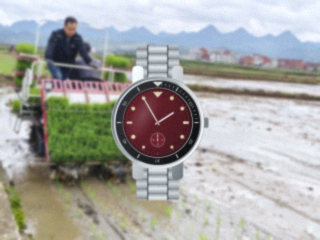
1:55
